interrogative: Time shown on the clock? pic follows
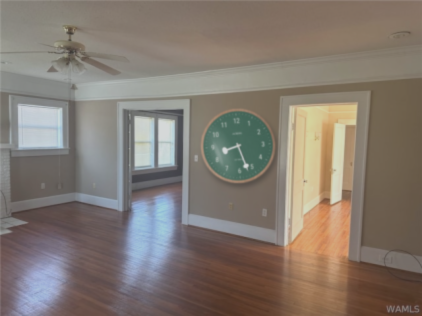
8:27
